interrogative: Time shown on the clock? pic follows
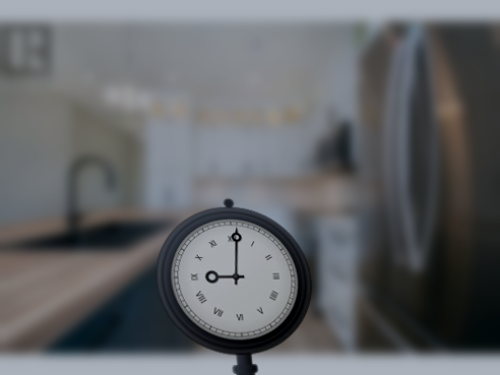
9:01
